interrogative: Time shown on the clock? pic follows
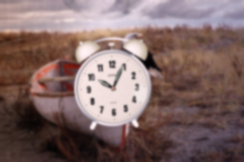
10:04
